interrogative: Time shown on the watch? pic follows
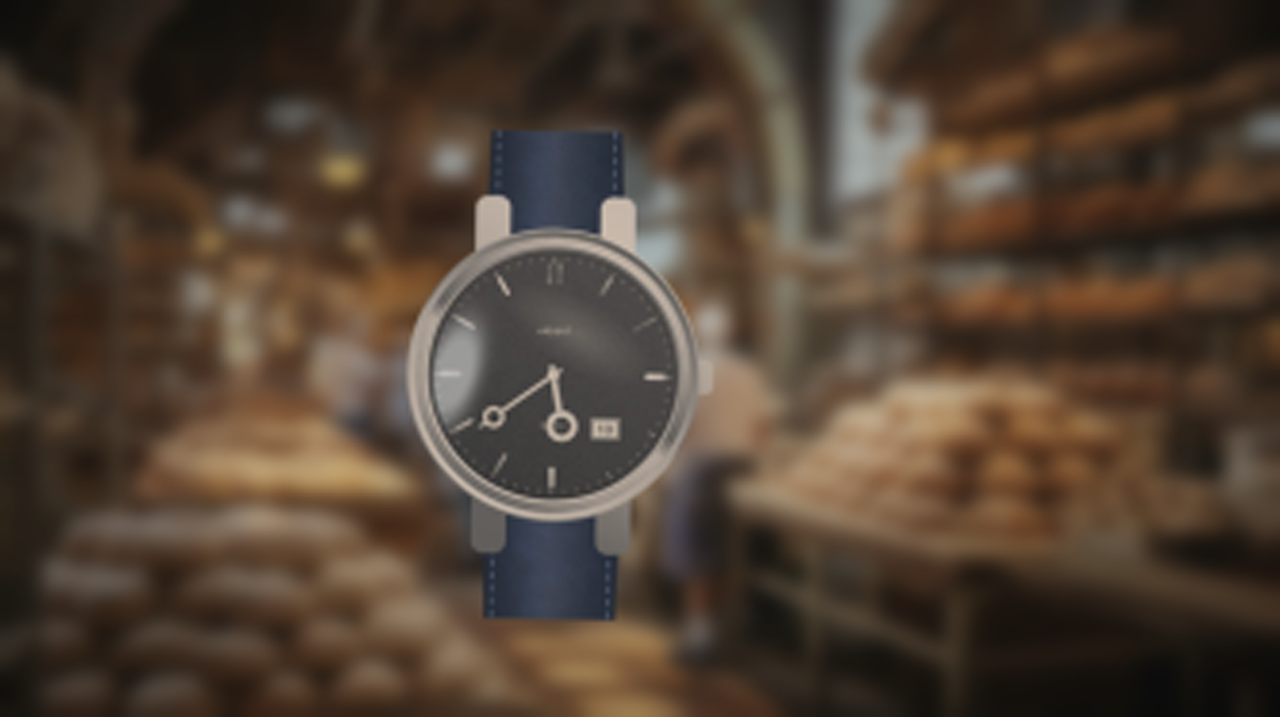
5:39
